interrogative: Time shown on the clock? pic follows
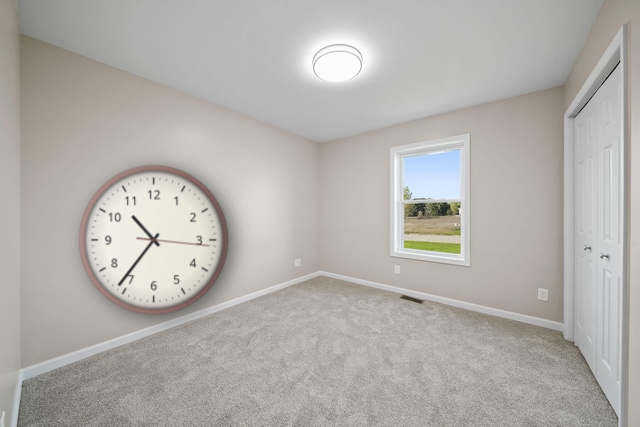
10:36:16
